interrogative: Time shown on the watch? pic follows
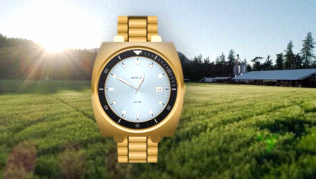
12:50
